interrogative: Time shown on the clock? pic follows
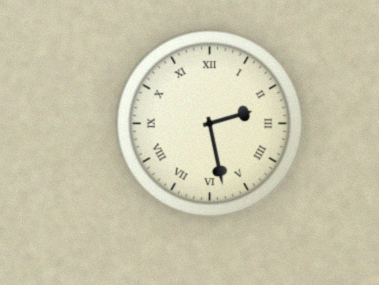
2:28
